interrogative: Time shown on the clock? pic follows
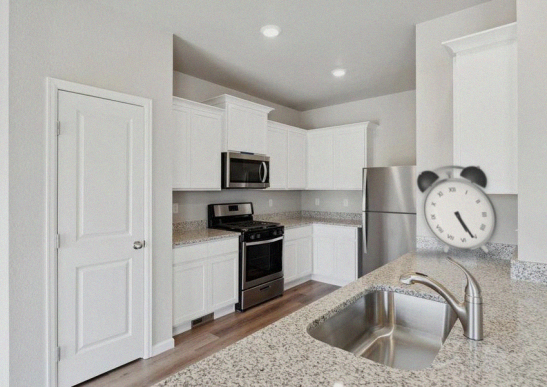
5:26
